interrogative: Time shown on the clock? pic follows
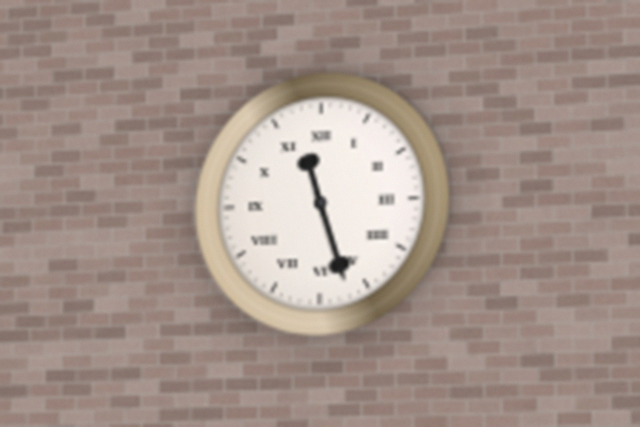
11:27
